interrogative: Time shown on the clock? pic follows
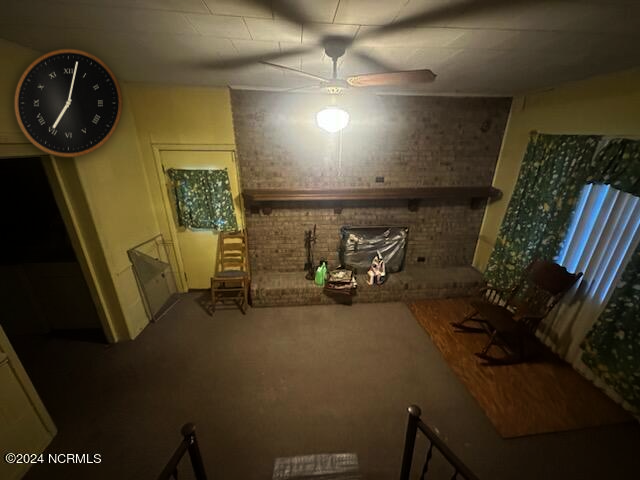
7:02
